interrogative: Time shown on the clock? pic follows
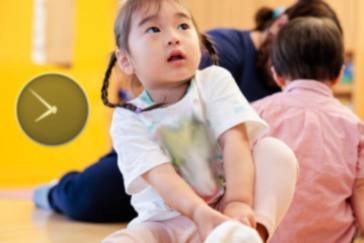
7:52
